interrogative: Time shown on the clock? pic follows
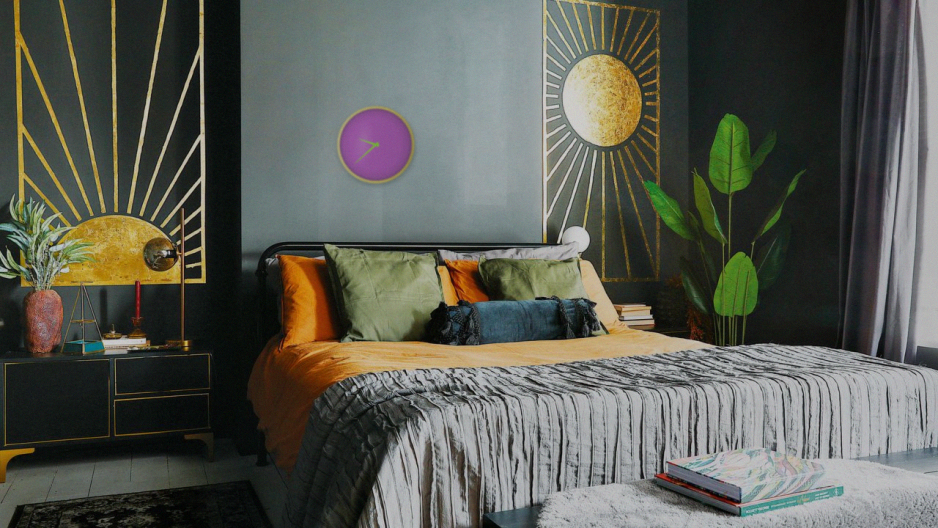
9:38
